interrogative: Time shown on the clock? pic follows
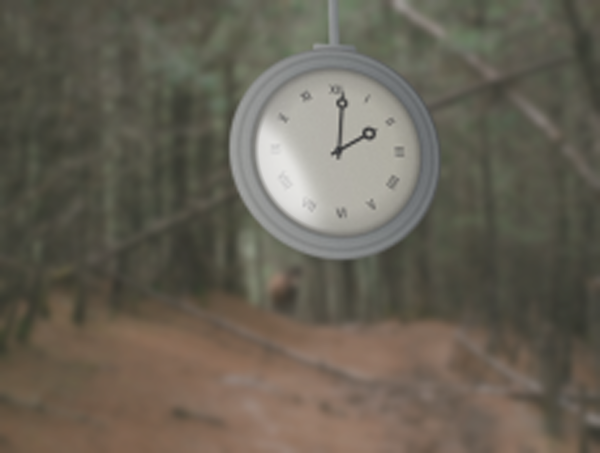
2:01
